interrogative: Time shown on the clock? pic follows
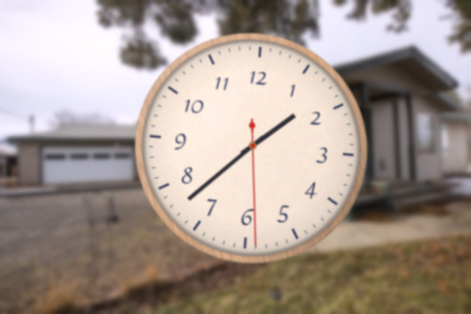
1:37:29
